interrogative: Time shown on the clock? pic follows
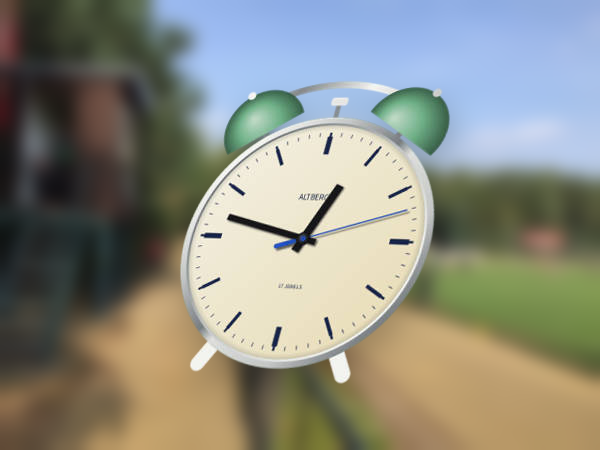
12:47:12
